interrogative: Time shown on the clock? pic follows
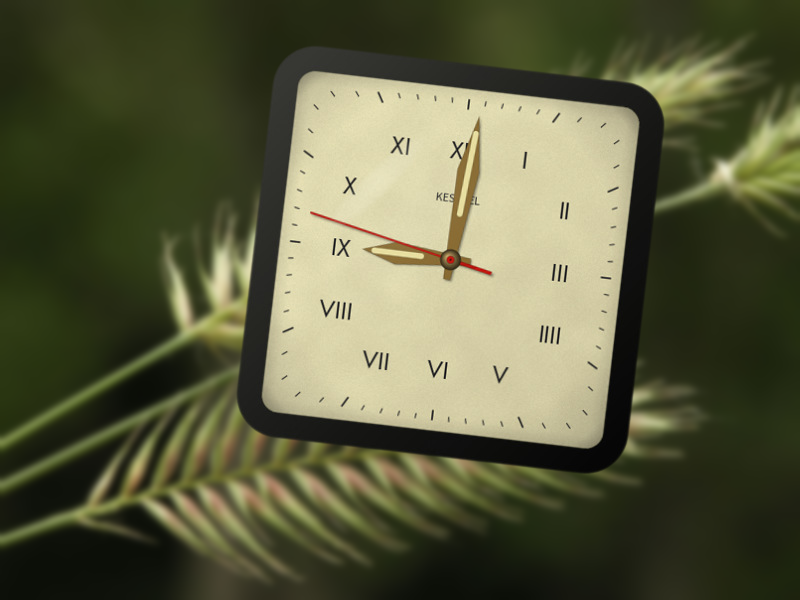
9:00:47
